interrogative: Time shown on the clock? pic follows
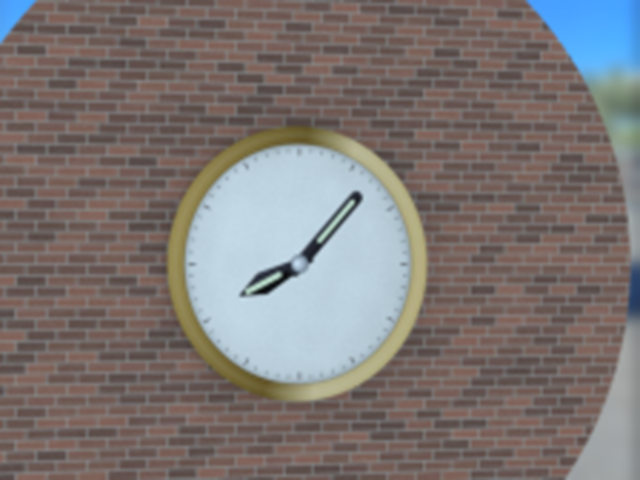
8:07
